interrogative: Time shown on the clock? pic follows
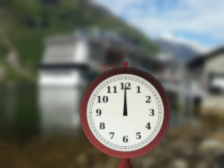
12:00
